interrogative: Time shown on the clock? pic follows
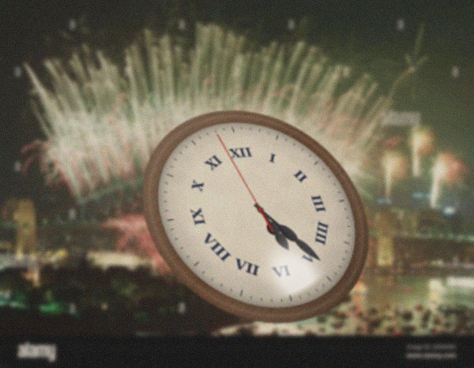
5:23:58
